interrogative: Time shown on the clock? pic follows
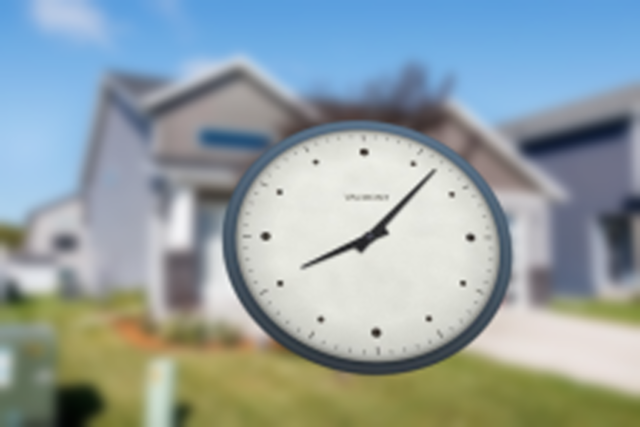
8:07
